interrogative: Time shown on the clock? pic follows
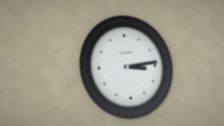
3:14
